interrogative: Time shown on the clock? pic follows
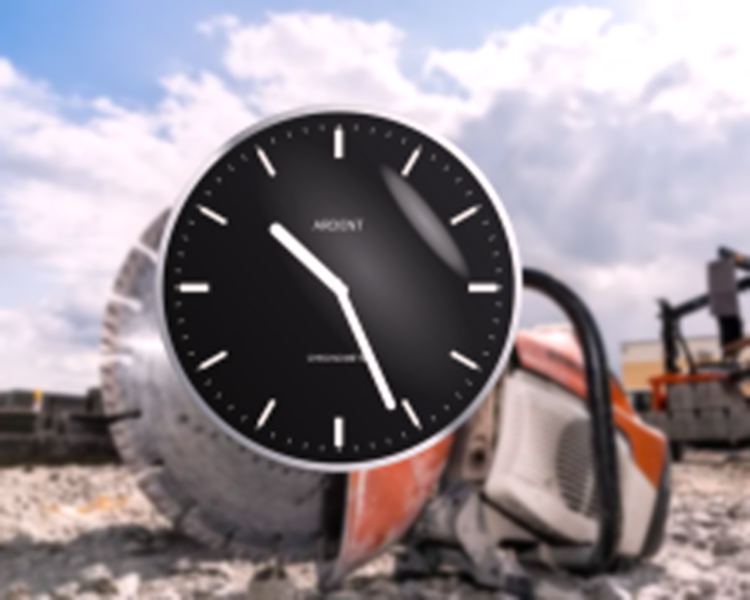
10:26
